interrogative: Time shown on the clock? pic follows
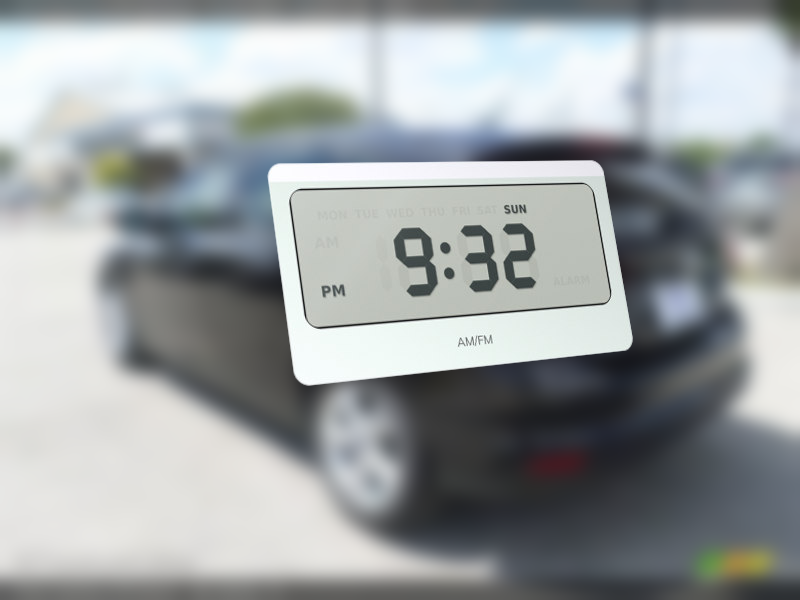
9:32
